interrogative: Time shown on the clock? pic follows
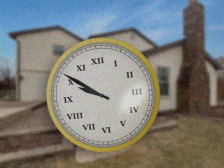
9:51
